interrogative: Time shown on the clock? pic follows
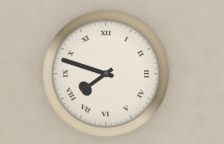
7:48
